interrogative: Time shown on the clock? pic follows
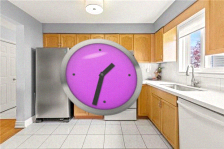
1:33
